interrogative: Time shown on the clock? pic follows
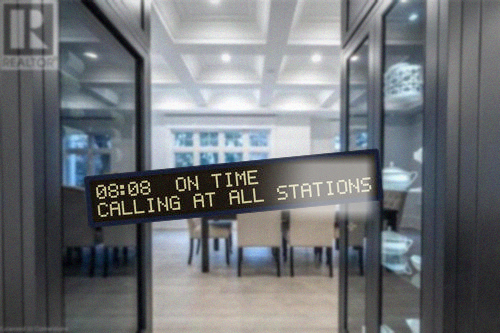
8:08
